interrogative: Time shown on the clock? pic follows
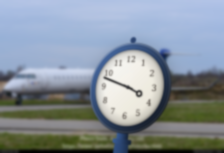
3:48
